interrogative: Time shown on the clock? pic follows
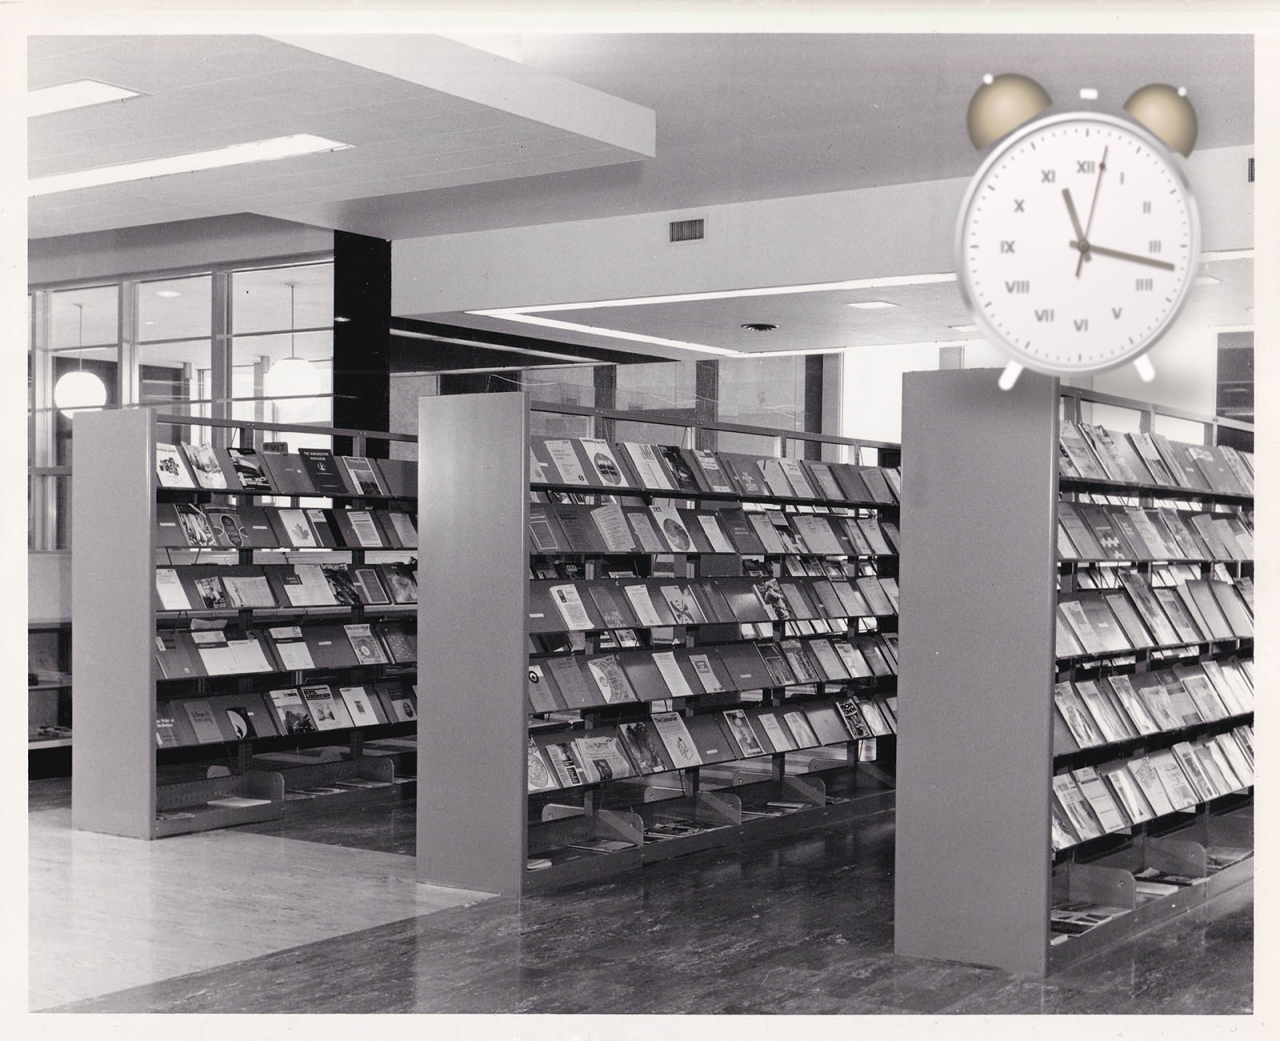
11:17:02
